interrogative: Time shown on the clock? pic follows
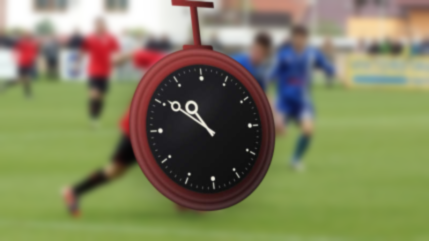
10:51
